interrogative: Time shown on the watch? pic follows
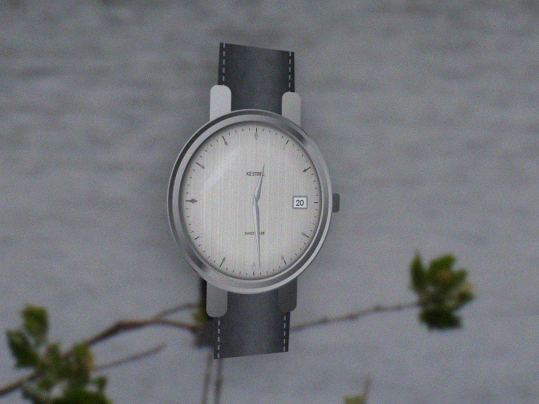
12:29
